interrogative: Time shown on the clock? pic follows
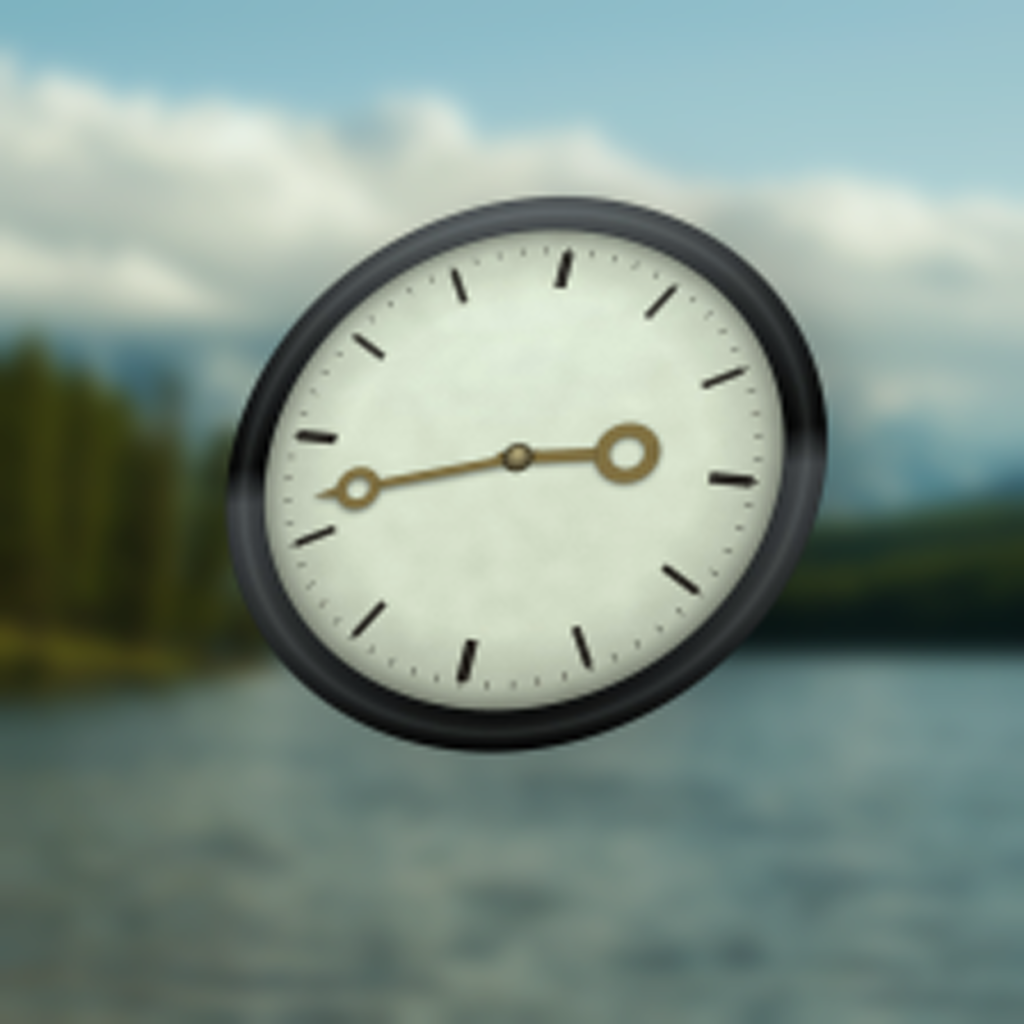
2:42
